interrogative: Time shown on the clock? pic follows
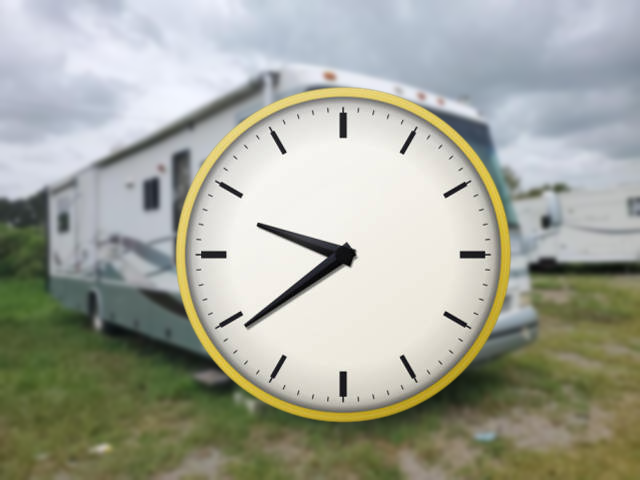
9:39
